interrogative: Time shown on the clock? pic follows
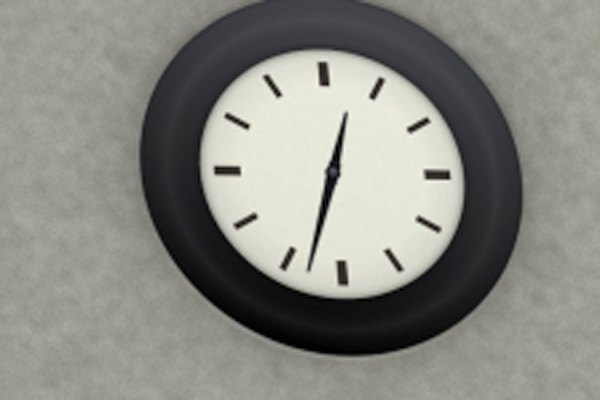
12:33
